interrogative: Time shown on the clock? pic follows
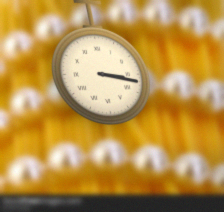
3:17
